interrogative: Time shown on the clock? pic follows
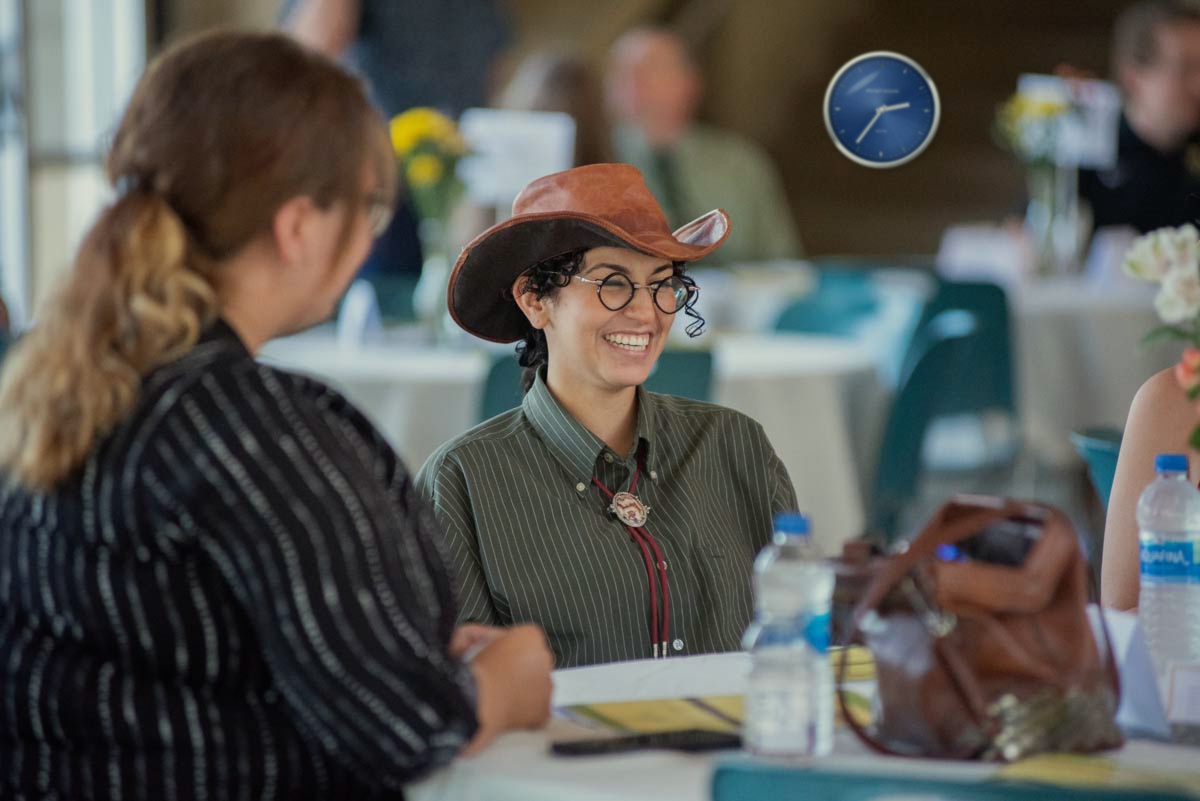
2:36
